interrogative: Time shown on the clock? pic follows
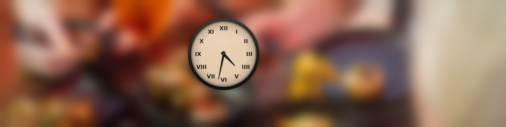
4:32
